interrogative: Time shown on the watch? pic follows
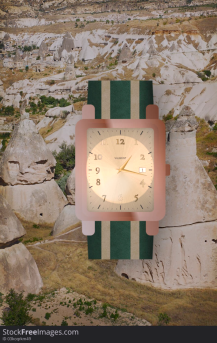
1:17
